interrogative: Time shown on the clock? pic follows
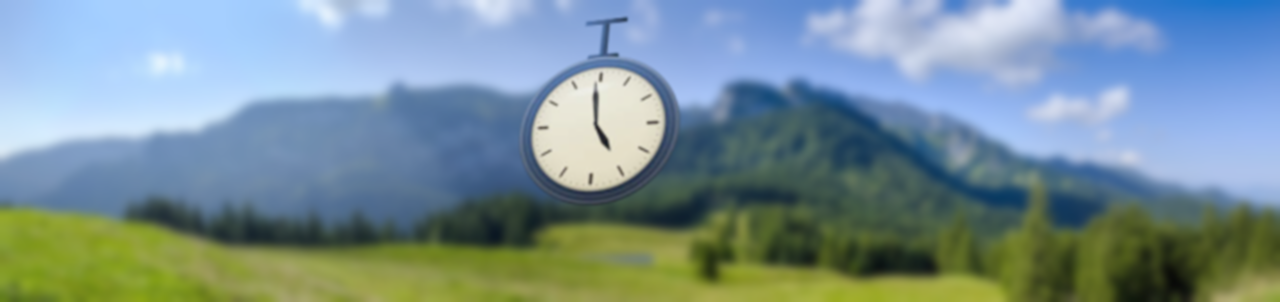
4:59
